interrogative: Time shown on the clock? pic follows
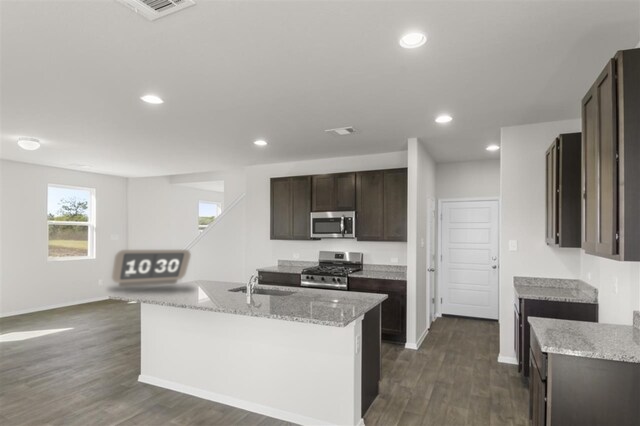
10:30
